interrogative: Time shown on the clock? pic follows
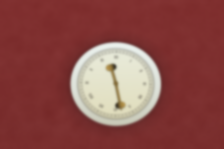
11:28
